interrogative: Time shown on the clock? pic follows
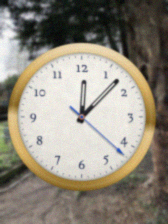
12:07:22
